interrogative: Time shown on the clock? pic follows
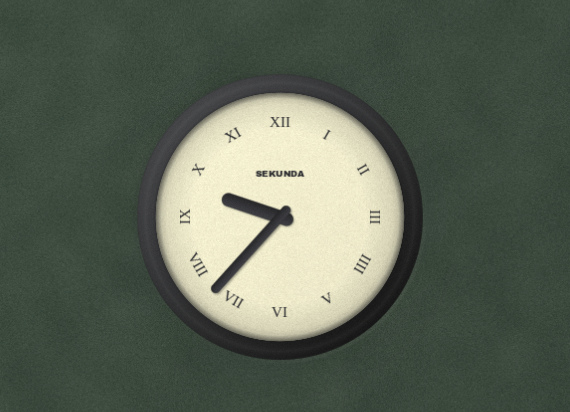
9:37
